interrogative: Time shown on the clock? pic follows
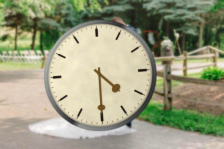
4:30
